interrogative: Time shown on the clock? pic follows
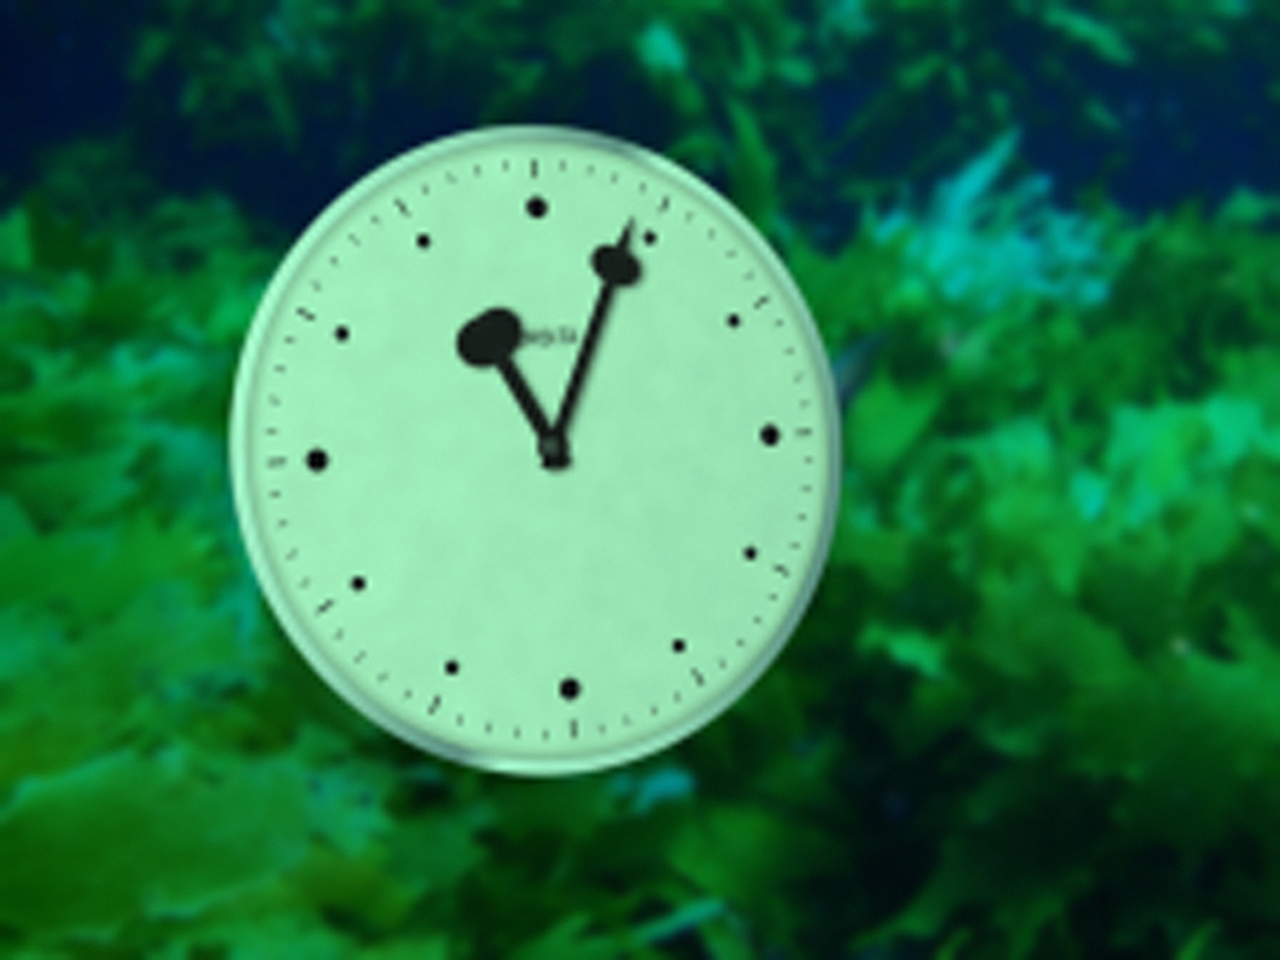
11:04
